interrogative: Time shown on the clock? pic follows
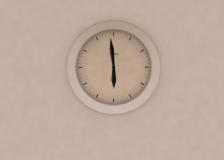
5:59
